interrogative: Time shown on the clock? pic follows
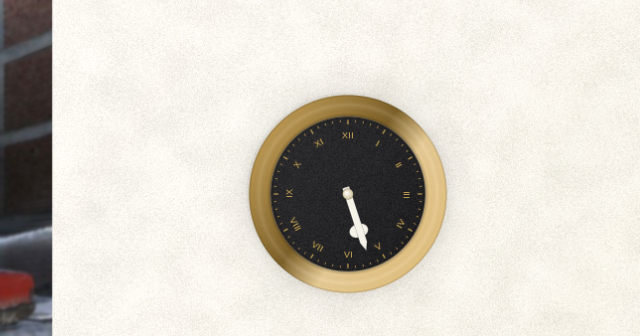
5:27
